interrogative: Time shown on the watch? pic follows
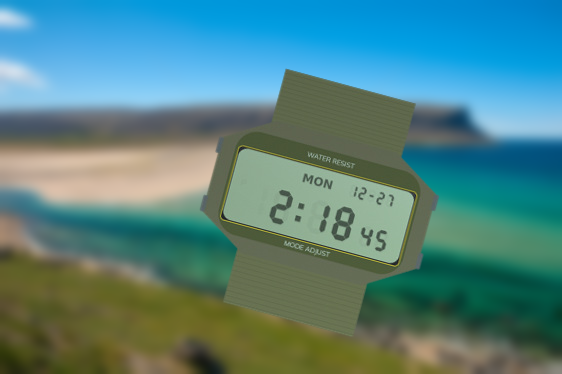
2:18:45
